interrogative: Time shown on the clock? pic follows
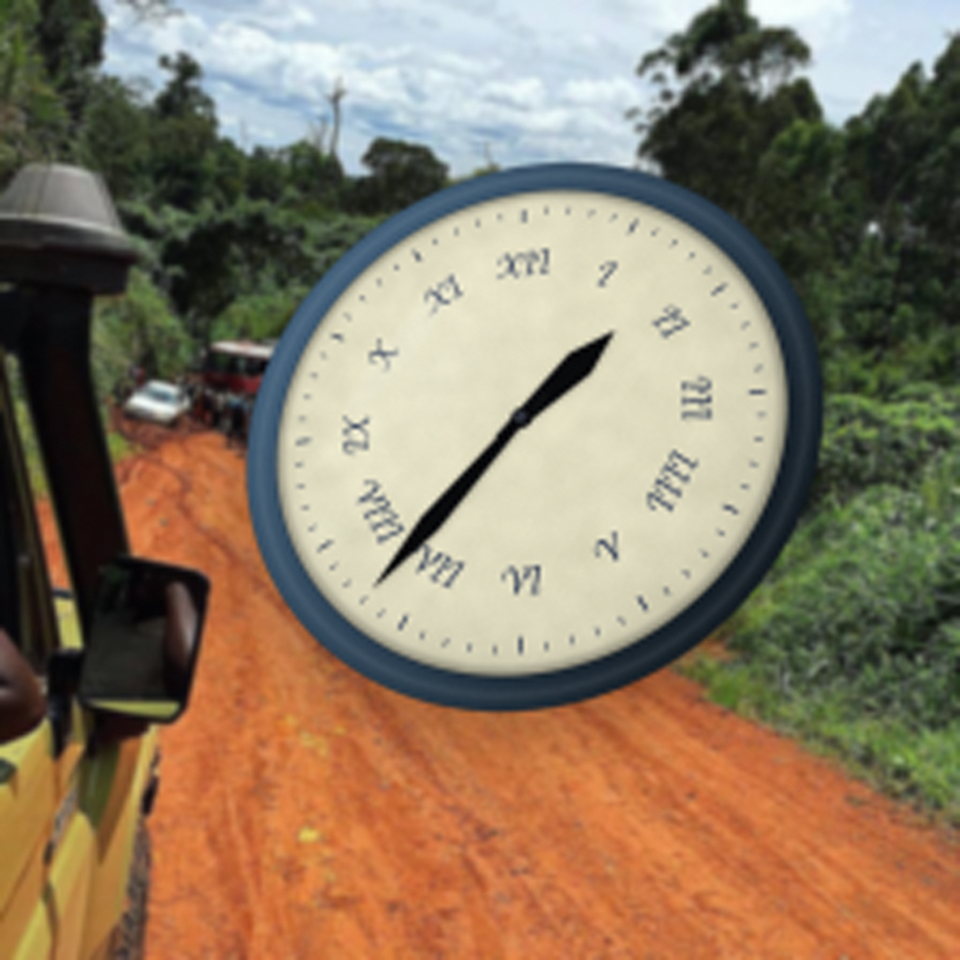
1:37
